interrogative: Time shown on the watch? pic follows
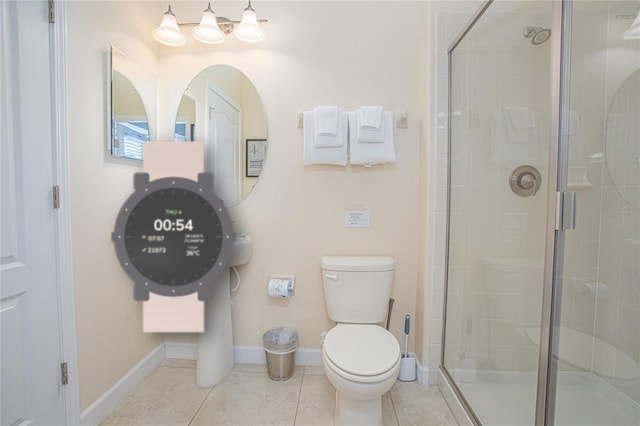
0:54
